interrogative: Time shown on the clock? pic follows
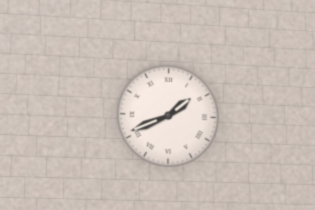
1:41
